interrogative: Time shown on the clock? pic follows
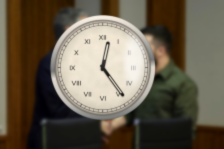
12:24
